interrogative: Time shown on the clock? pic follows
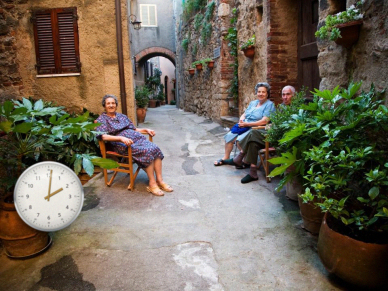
2:01
